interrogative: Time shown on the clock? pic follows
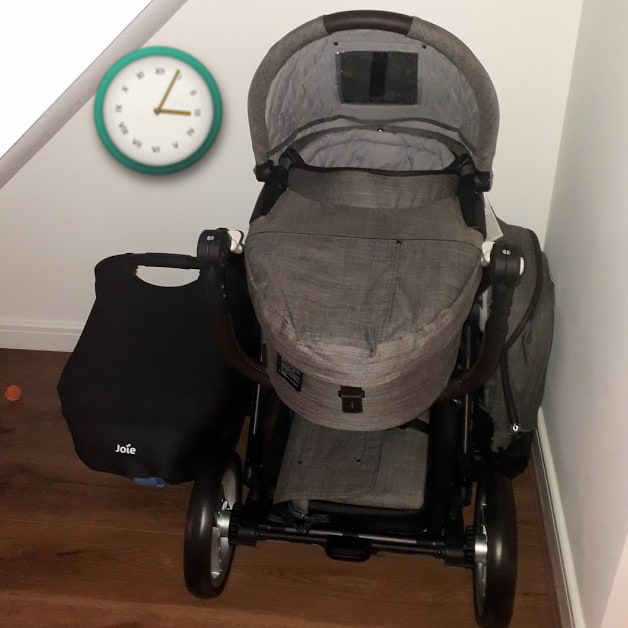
3:04
